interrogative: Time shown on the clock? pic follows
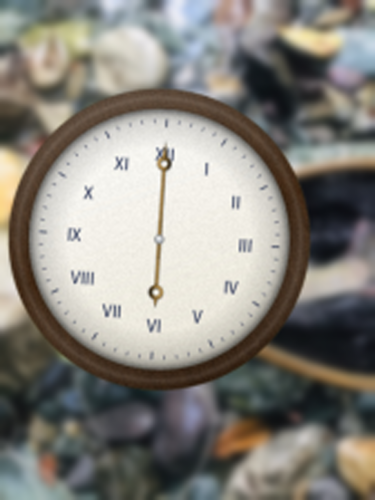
6:00
